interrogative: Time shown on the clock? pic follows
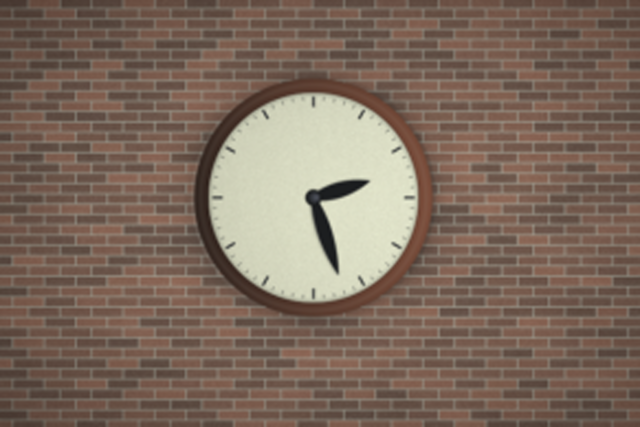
2:27
